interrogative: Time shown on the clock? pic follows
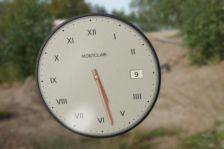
5:28
